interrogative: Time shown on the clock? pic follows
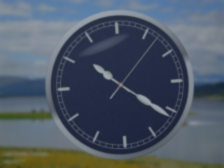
10:21:07
